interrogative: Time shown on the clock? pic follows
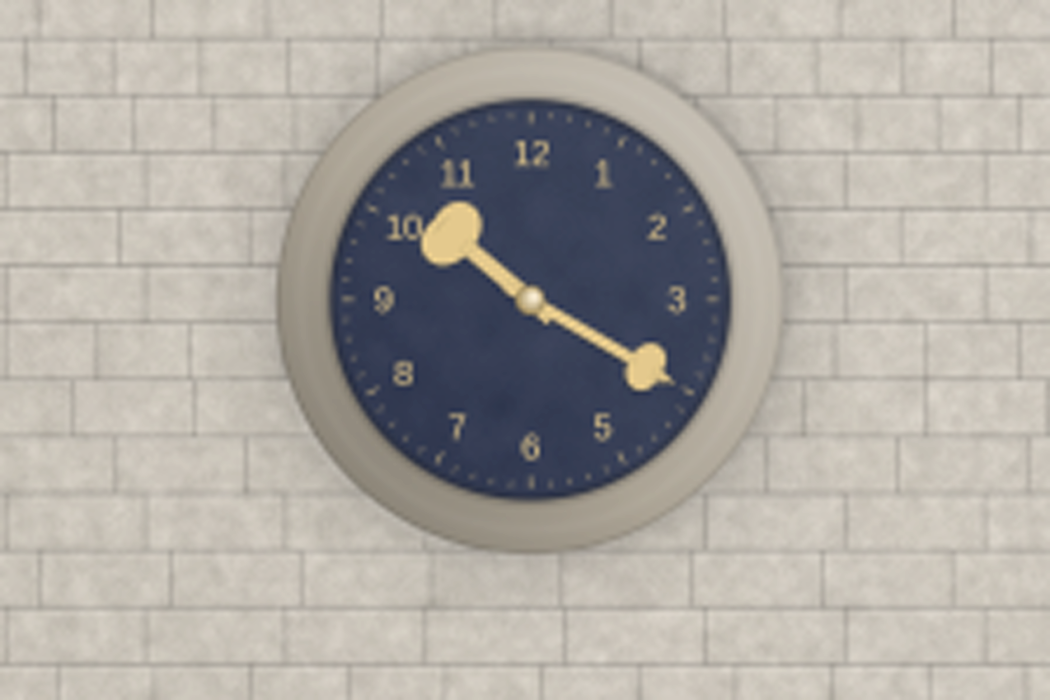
10:20
